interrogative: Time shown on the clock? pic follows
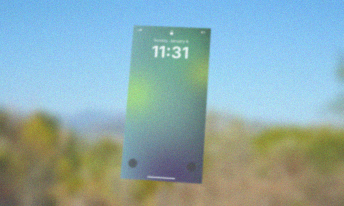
11:31
